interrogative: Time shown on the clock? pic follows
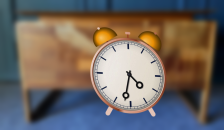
4:32
